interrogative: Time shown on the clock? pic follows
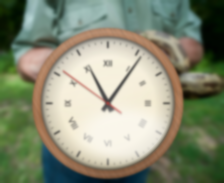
11:05:51
